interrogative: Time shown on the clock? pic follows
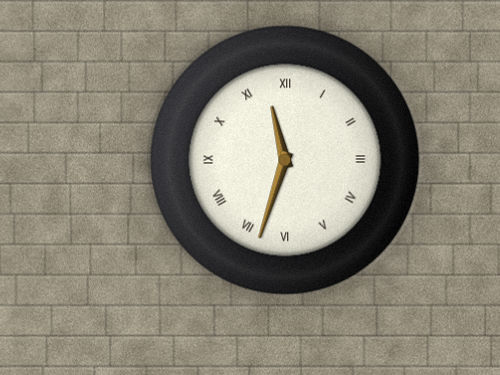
11:33
